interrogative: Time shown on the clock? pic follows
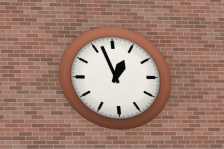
12:57
